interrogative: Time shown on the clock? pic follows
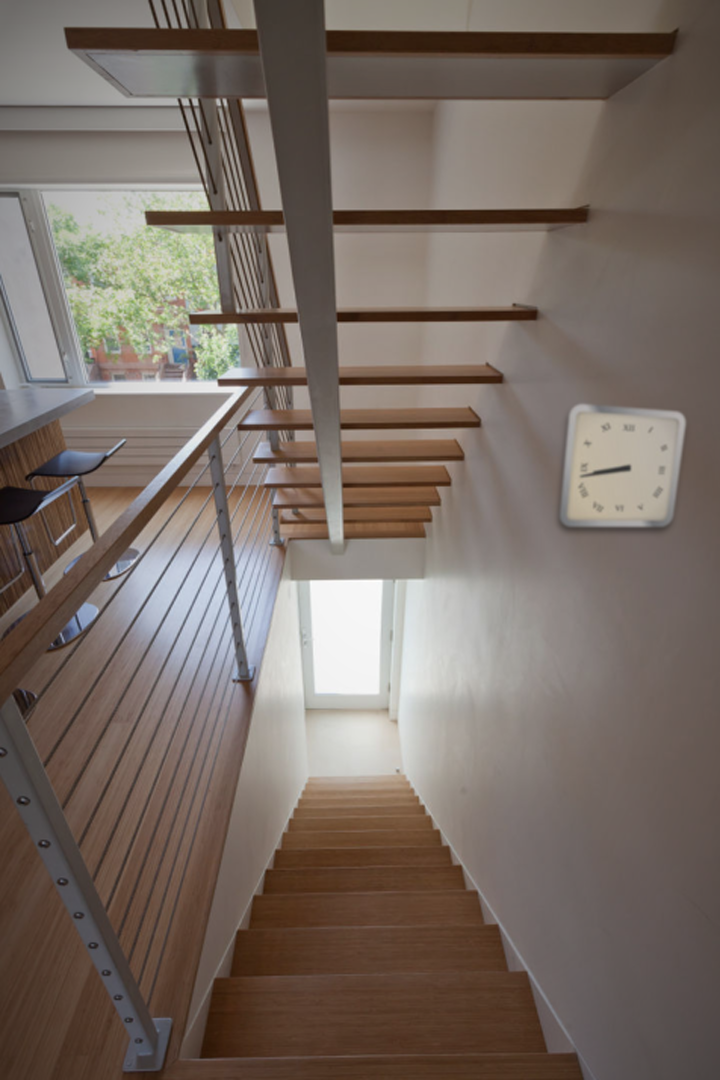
8:43
